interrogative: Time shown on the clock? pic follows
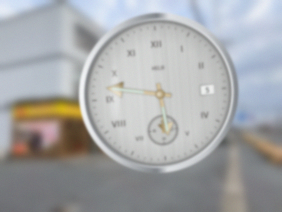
5:47
